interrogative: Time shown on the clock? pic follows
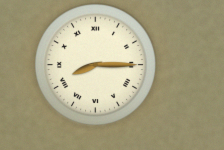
8:15
